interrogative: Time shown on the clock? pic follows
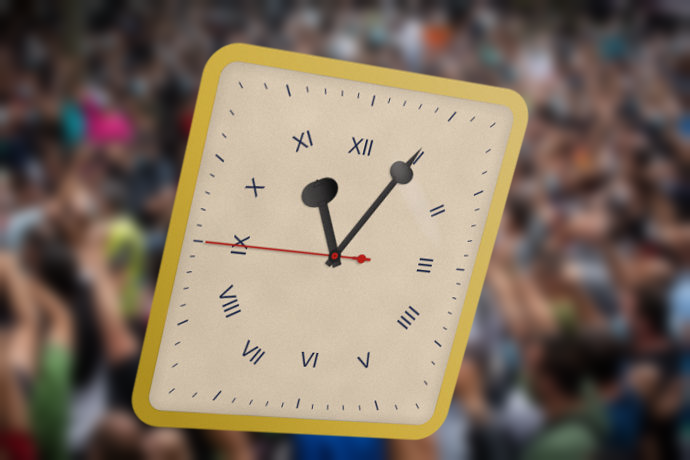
11:04:45
